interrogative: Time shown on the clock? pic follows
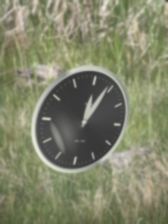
12:04
